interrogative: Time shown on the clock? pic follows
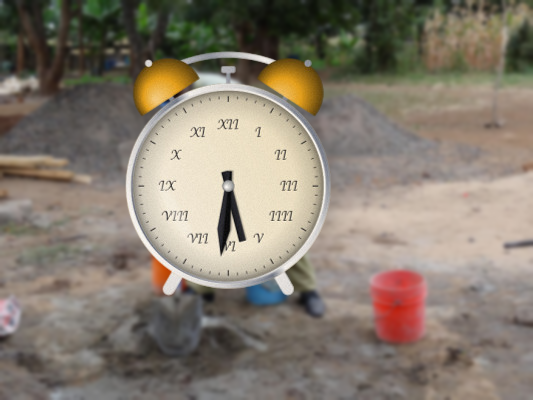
5:31
